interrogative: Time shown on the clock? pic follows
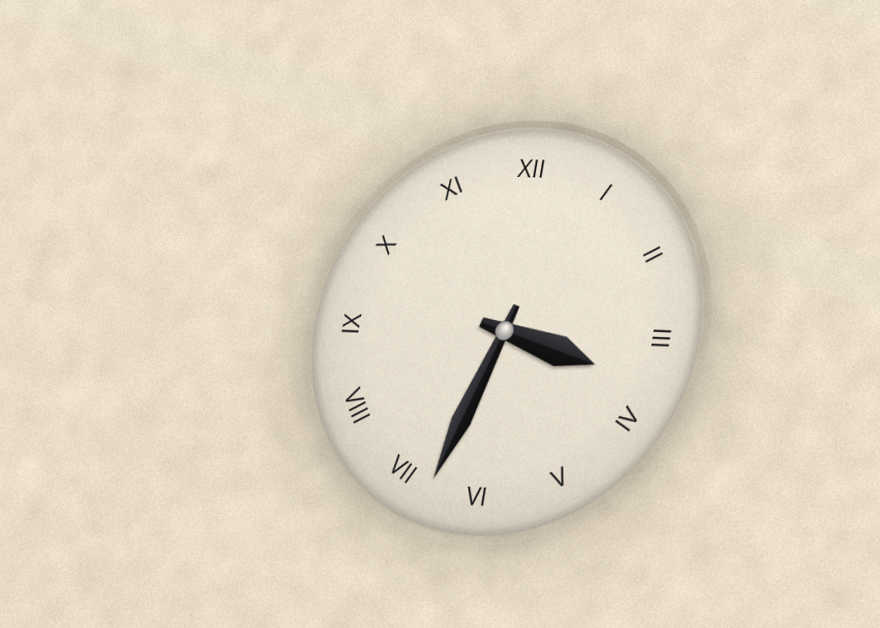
3:33
